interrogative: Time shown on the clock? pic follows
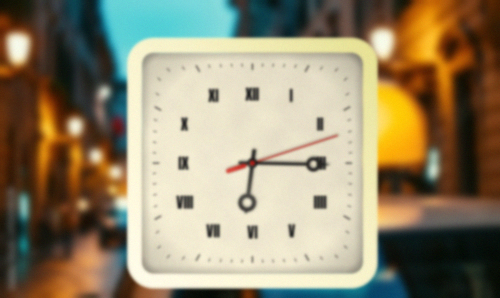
6:15:12
